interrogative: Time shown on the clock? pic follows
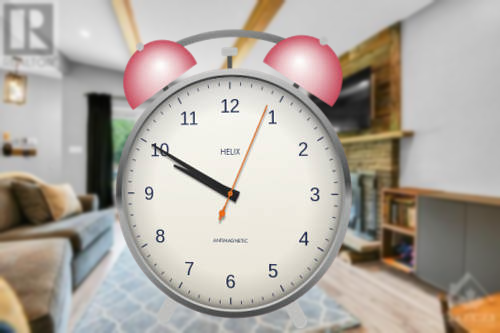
9:50:04
